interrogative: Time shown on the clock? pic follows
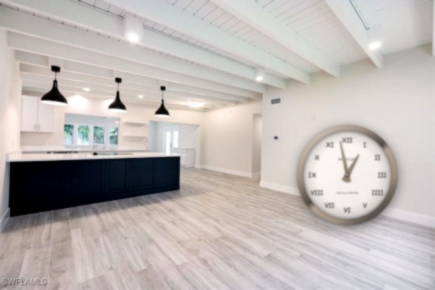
12:58
